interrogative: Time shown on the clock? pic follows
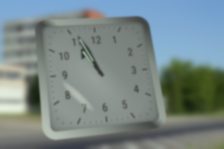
10:56
